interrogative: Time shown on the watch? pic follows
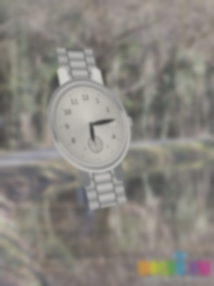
6:14
